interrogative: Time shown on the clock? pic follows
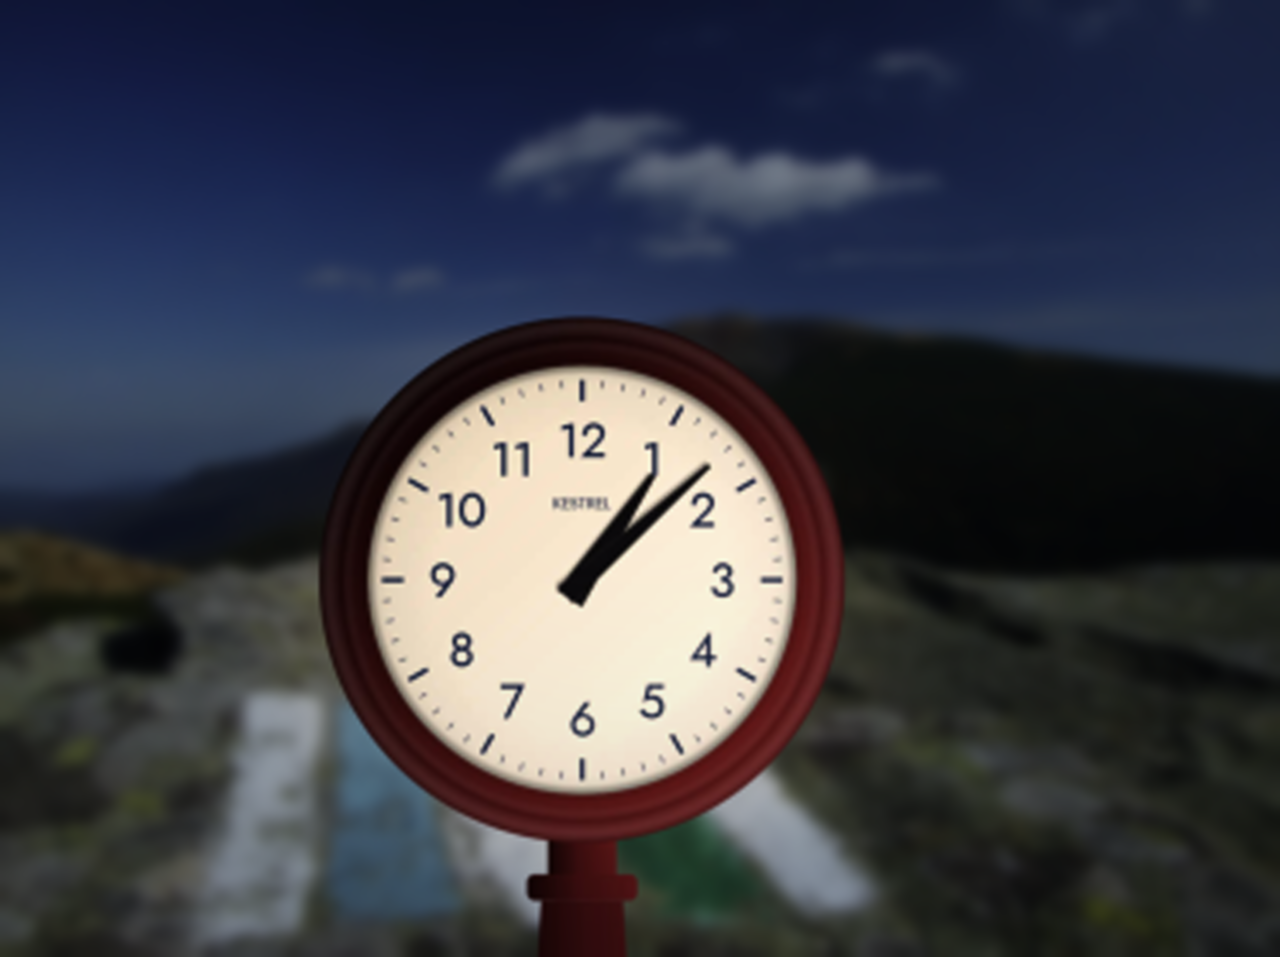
1:08
